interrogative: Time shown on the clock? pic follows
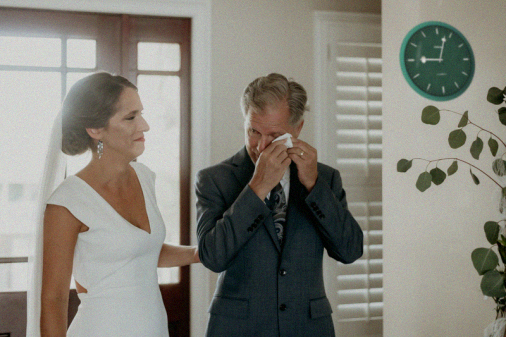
9:03
